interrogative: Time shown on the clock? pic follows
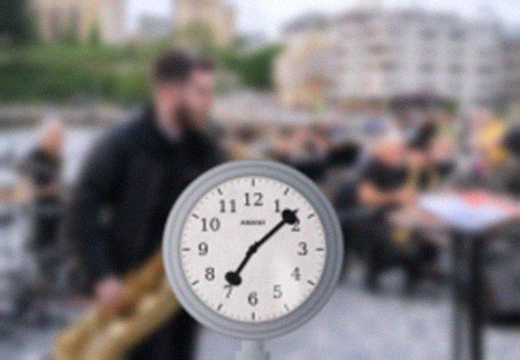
7:08
